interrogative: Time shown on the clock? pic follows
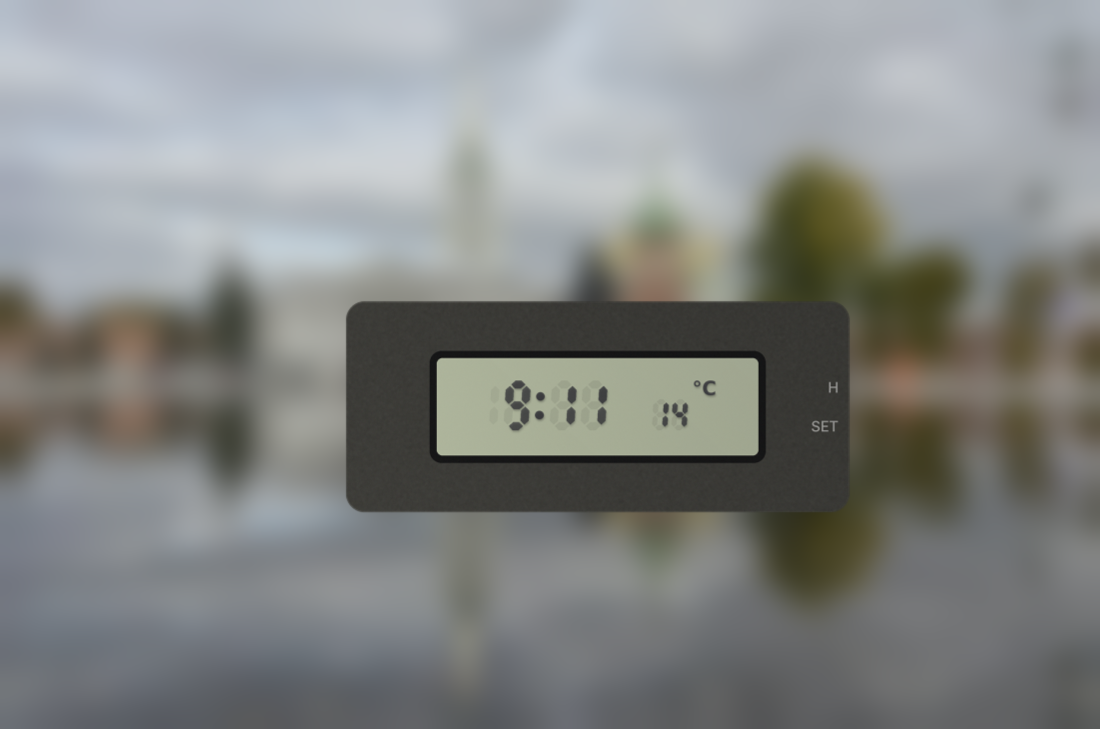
9:11
